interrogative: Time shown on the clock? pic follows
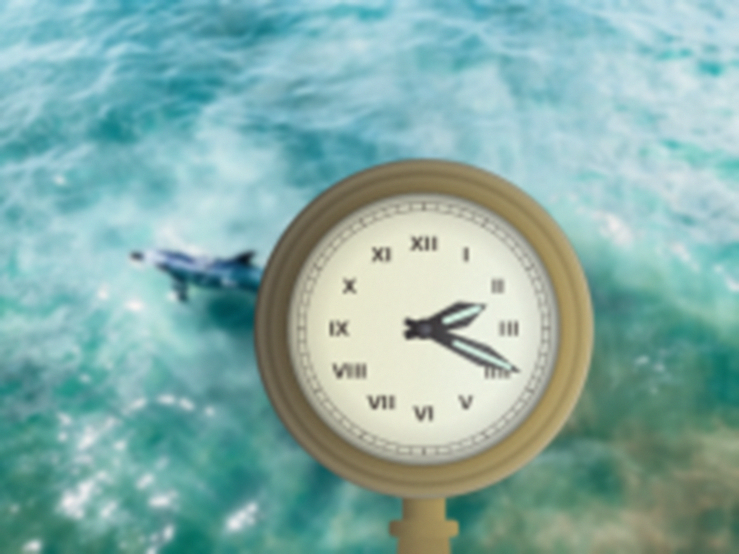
2:19
